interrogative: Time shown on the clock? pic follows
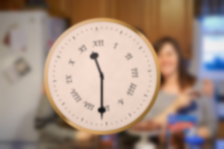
11:31
